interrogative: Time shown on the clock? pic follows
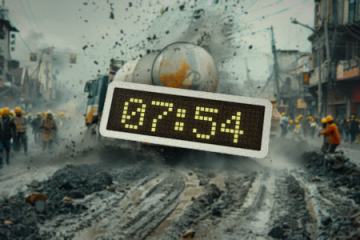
7:54
